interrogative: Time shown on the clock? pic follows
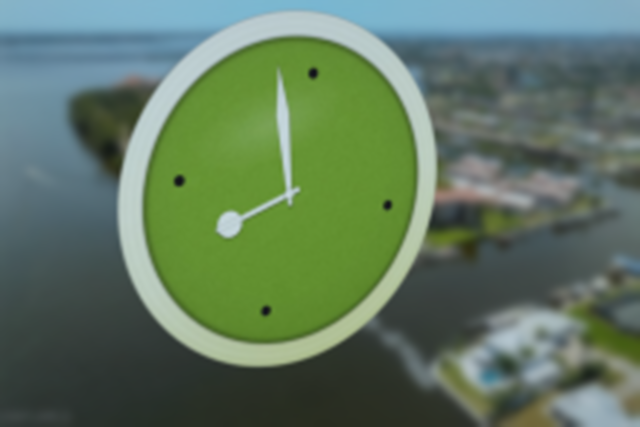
7:57
